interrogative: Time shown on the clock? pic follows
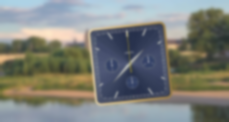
1:38
